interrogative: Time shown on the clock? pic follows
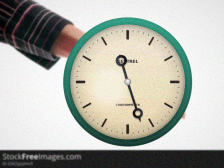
11:27
